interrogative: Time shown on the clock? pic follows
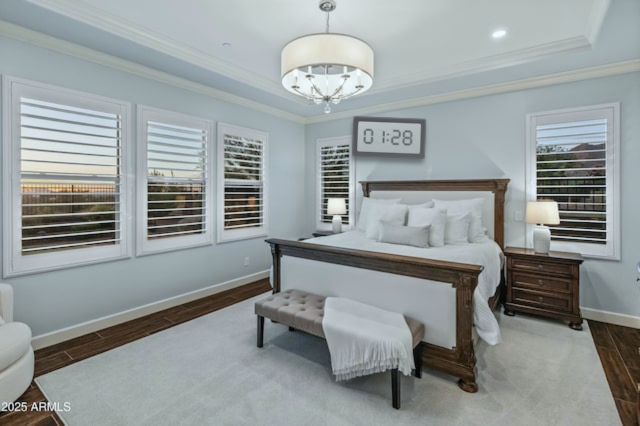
1:28
